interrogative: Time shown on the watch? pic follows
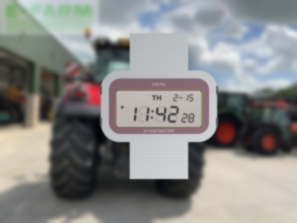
11:42
